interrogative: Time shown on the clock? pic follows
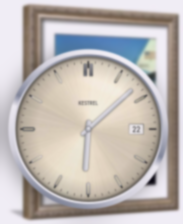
6:08
